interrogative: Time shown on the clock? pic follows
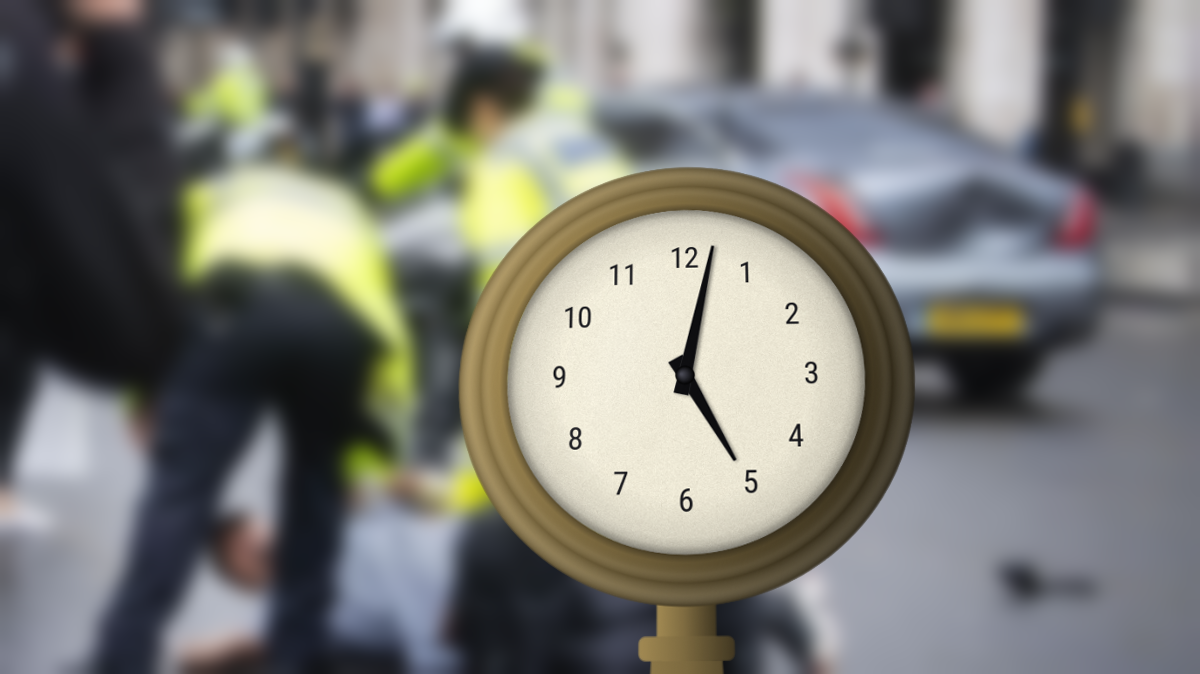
5:02
